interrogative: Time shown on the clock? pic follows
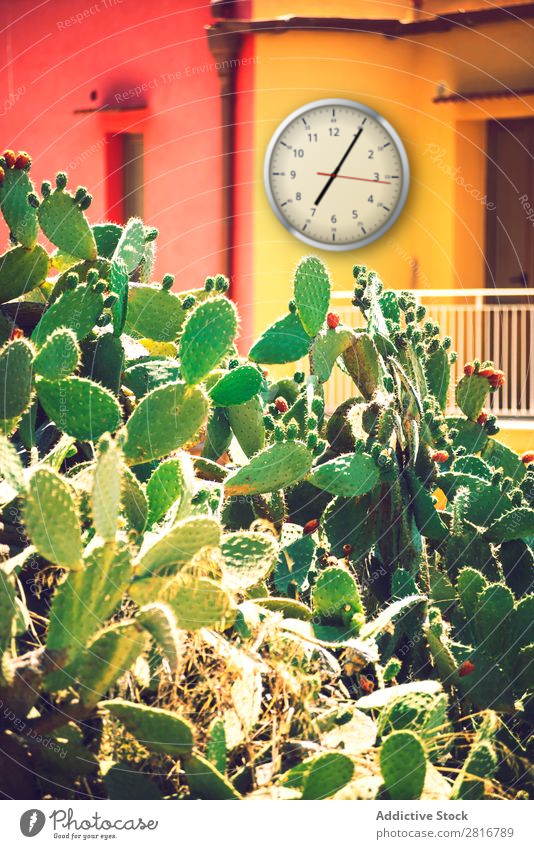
7:05:16
